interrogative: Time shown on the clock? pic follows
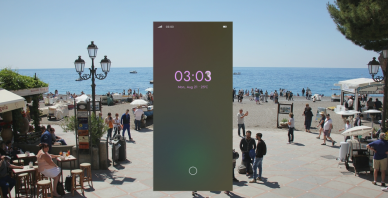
3:03
